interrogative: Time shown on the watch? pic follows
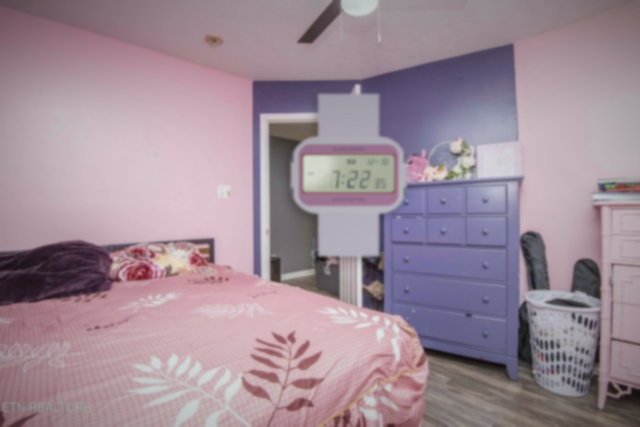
7:22
